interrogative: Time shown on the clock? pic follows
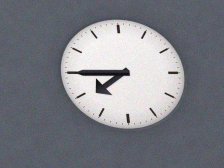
7:45
